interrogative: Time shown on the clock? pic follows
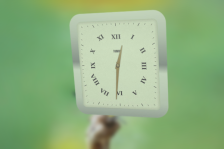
12:31
